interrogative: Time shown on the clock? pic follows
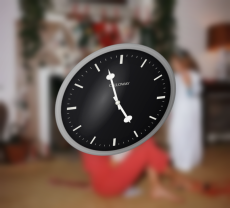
4:57
